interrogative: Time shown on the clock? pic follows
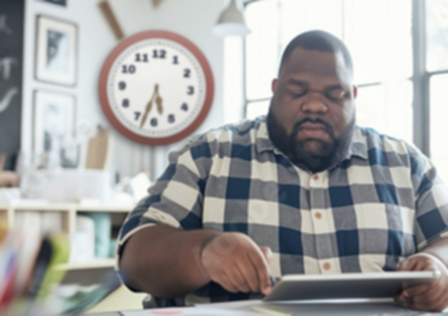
5:33
